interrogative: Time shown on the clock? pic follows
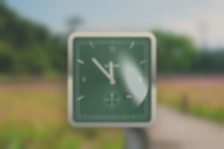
11:53
